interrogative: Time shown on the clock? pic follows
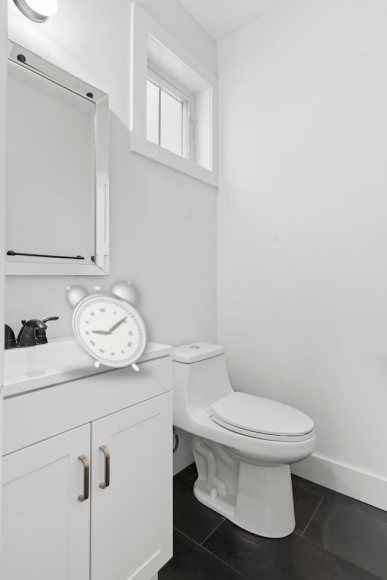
9:09
